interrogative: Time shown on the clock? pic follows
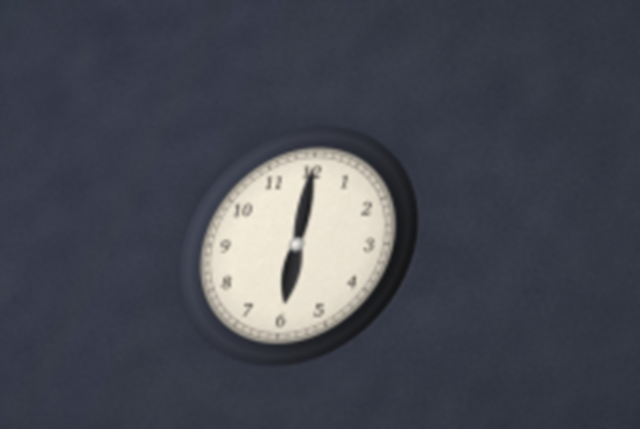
6:00
